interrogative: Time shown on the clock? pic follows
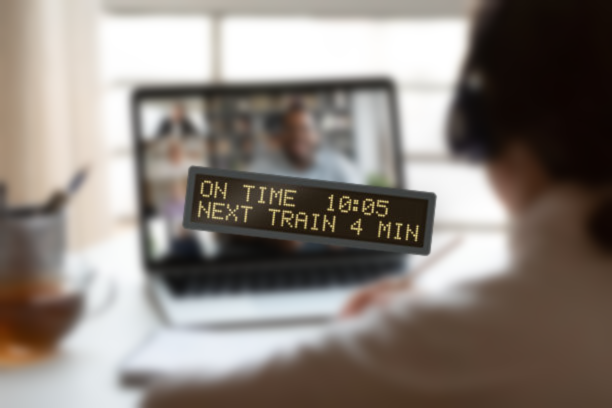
10:05
